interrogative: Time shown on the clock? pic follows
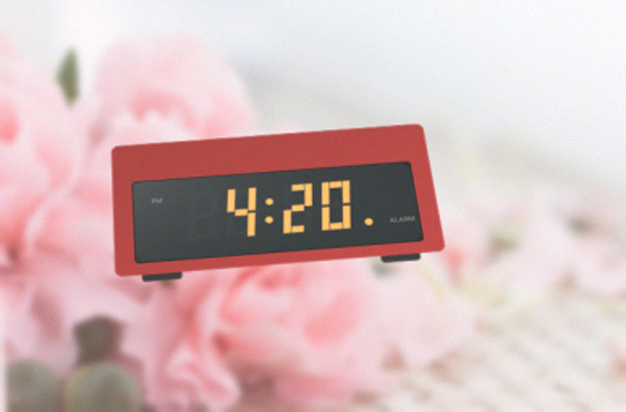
4:20
